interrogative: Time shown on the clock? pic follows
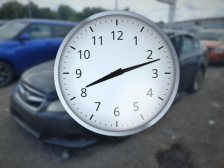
8:12
